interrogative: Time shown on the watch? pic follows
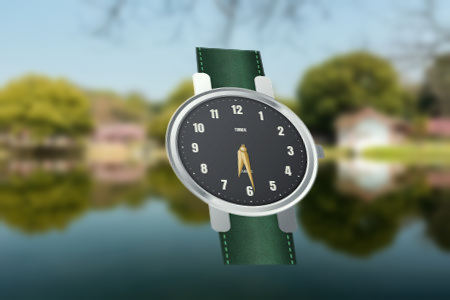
6:29
